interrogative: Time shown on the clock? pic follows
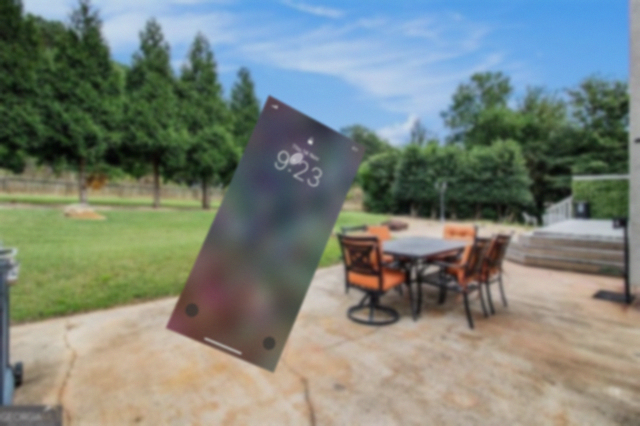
9:23
